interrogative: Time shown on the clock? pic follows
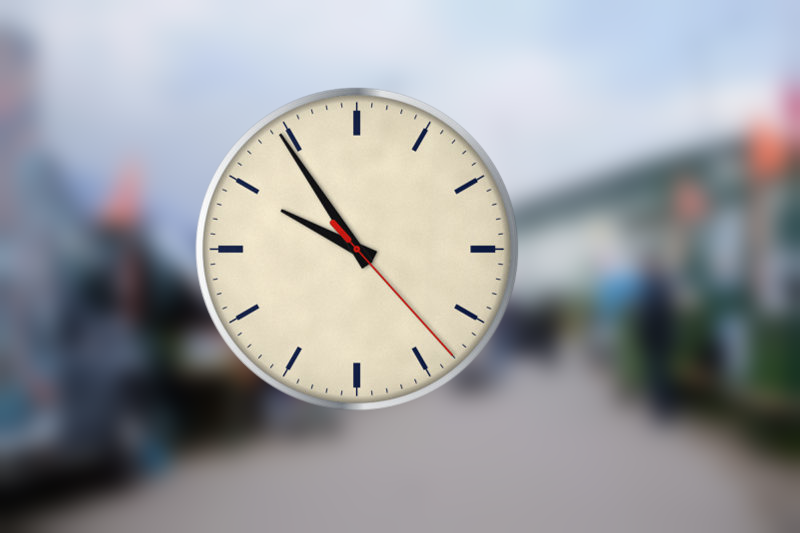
9:54:23
